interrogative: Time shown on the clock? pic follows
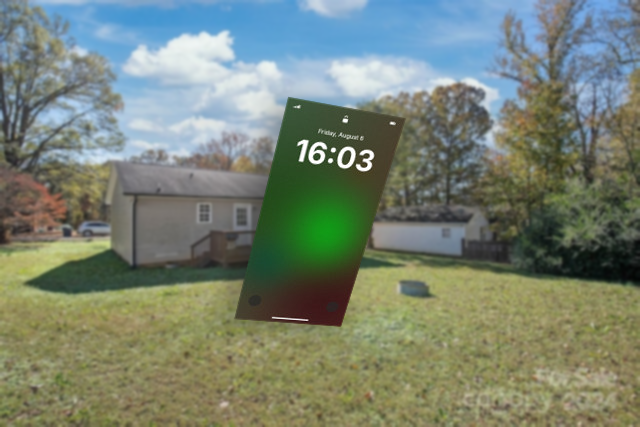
16:03
